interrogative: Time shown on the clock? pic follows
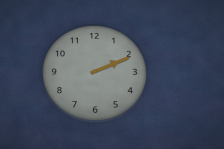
2:11
